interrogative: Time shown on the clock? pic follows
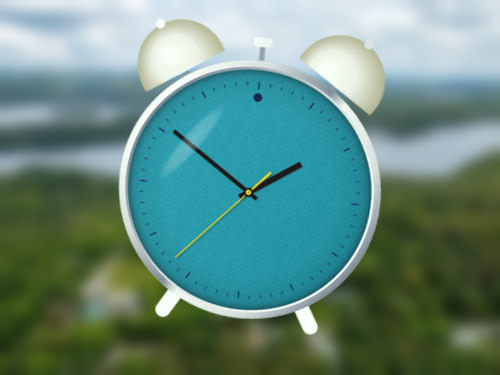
1:50:37
